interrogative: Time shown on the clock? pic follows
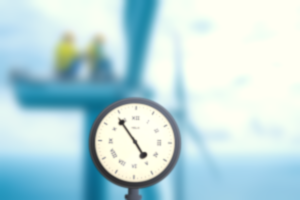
4:54
